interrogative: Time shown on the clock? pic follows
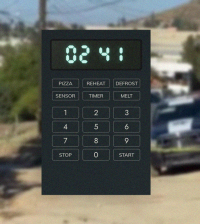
2:41
